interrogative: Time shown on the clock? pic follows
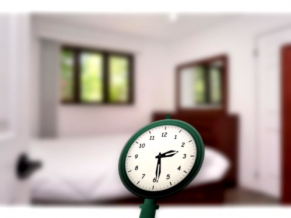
2:29
